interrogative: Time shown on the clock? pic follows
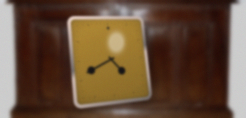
4:41
